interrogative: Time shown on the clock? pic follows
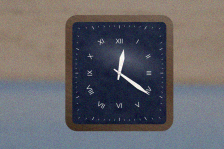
12:21
